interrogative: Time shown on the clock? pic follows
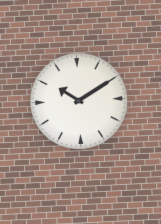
10:10
